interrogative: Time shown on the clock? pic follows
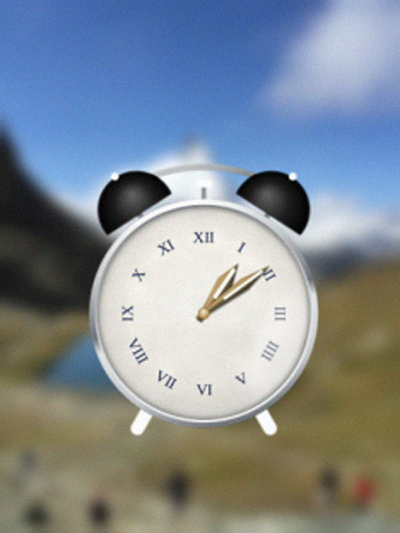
1:09
